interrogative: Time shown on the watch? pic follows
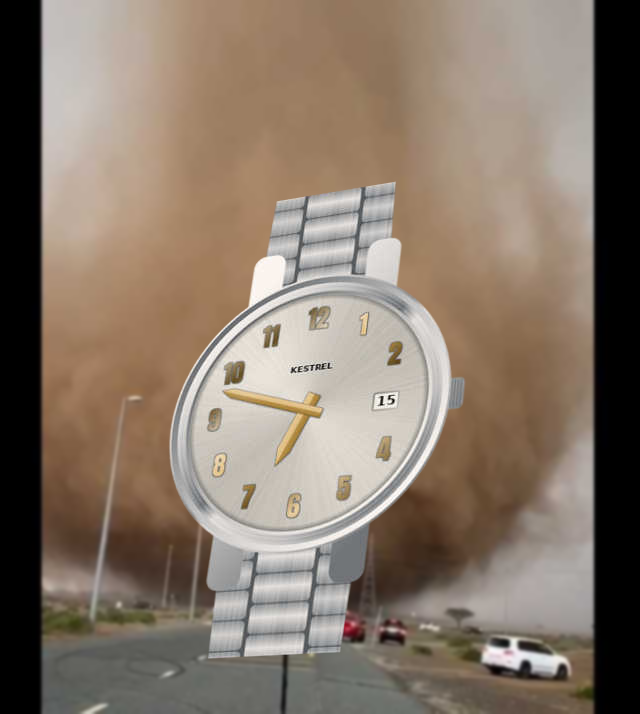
6:48
